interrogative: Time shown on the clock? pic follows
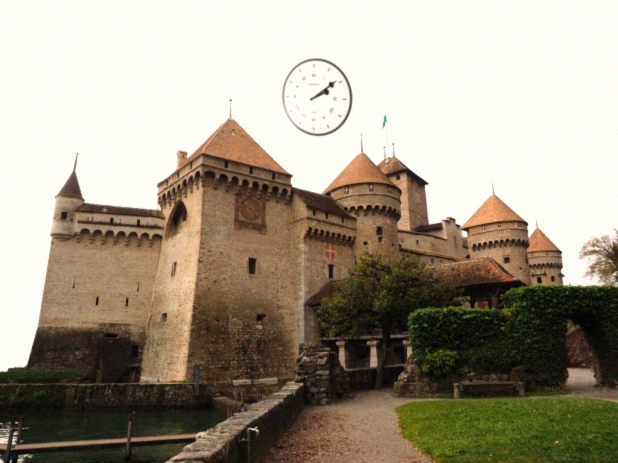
2:09
